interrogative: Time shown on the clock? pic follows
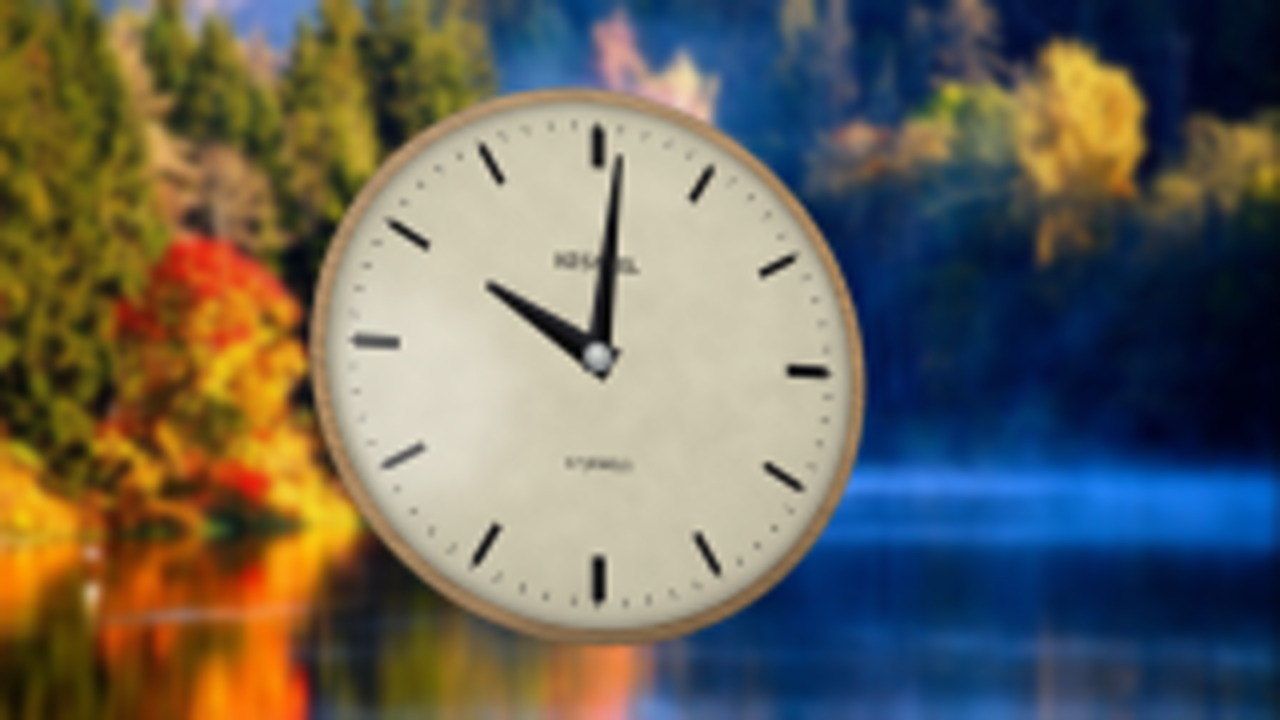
10:01
